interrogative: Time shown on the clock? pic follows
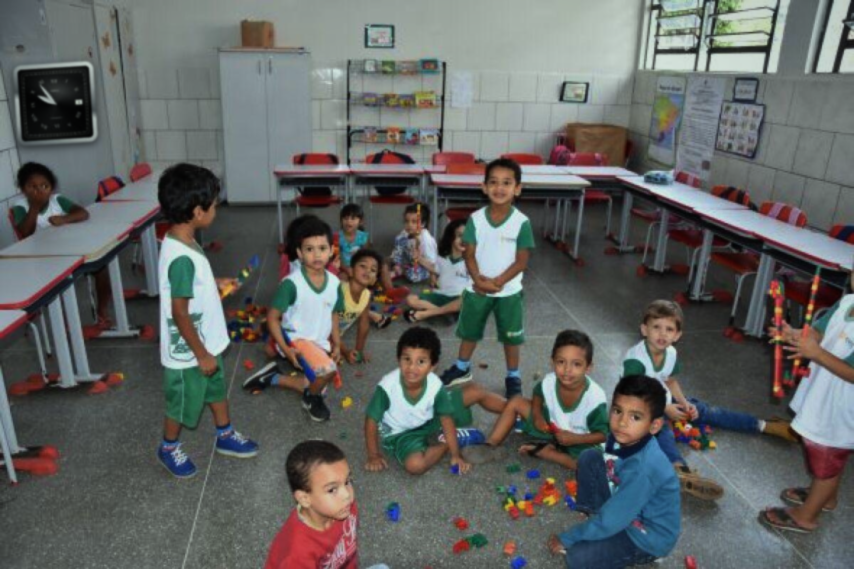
9:54
